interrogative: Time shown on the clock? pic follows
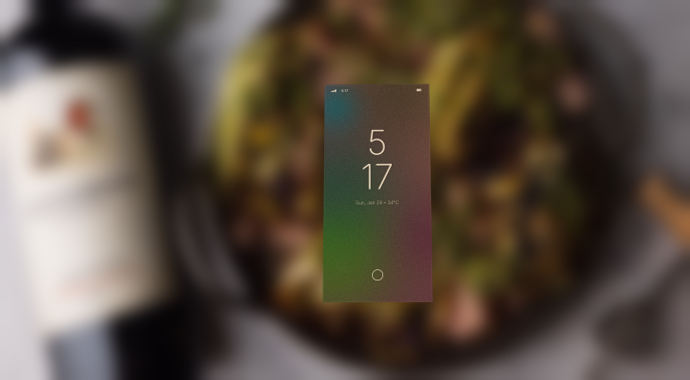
5:17
